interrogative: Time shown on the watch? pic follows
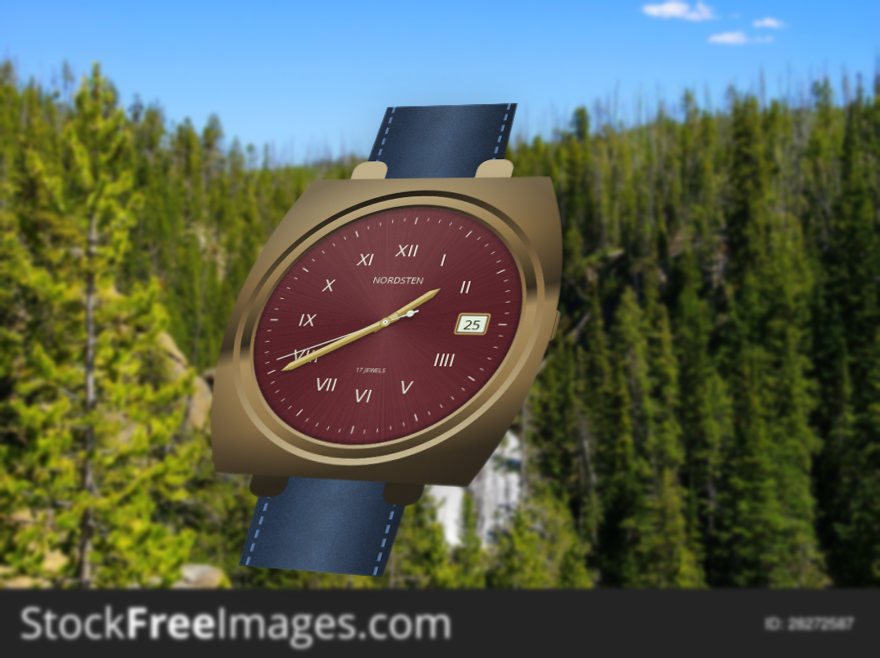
1:39:41
